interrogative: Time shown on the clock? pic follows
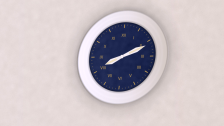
8:11
